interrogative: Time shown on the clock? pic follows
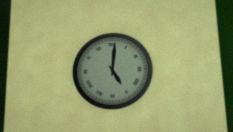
5:01
